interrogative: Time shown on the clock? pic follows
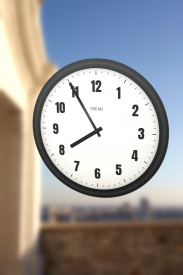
7:55
